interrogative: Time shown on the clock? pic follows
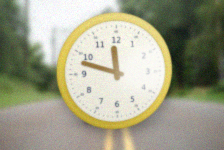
11:48
